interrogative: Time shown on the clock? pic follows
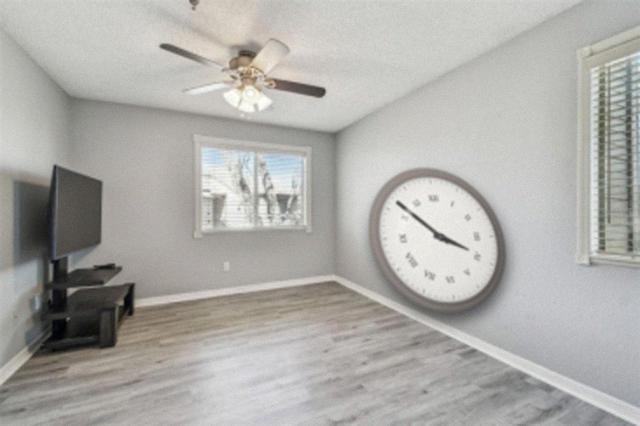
3:52
